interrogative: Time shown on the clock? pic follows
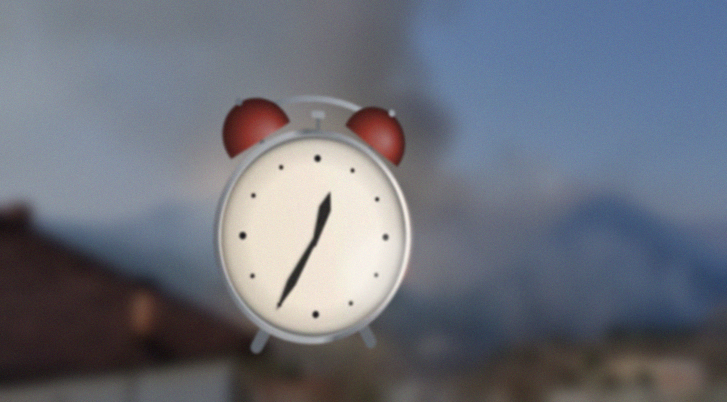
12:35
